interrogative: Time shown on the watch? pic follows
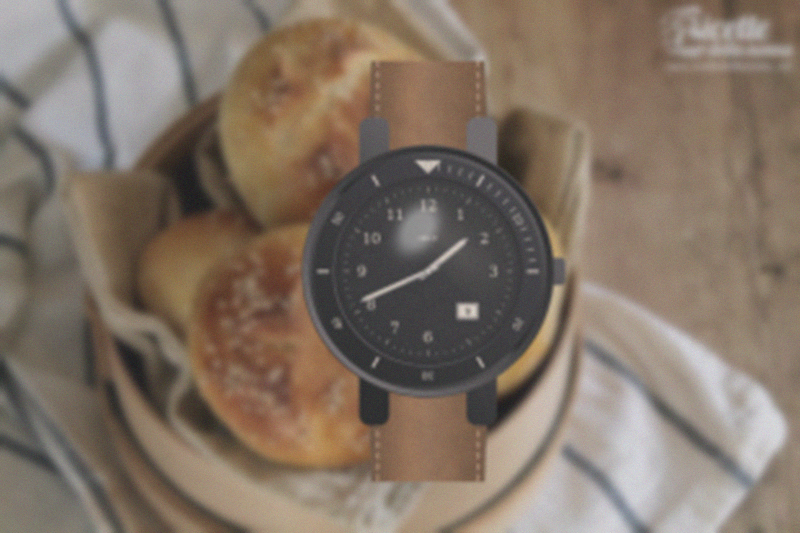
1:41
